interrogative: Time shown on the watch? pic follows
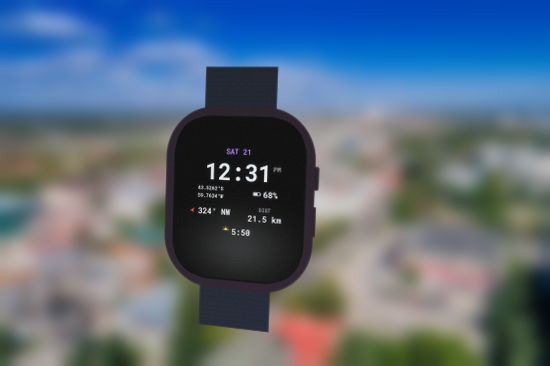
12:31
